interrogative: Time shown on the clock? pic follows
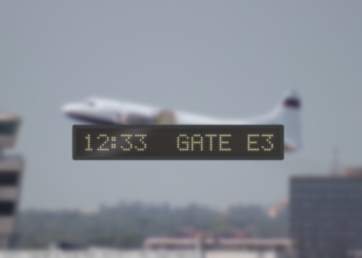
12:33
